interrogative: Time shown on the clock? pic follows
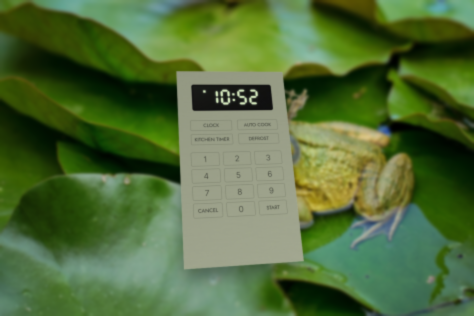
10:52
